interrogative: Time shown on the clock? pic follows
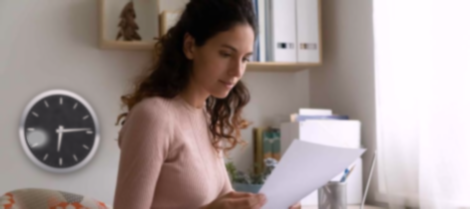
6:14
